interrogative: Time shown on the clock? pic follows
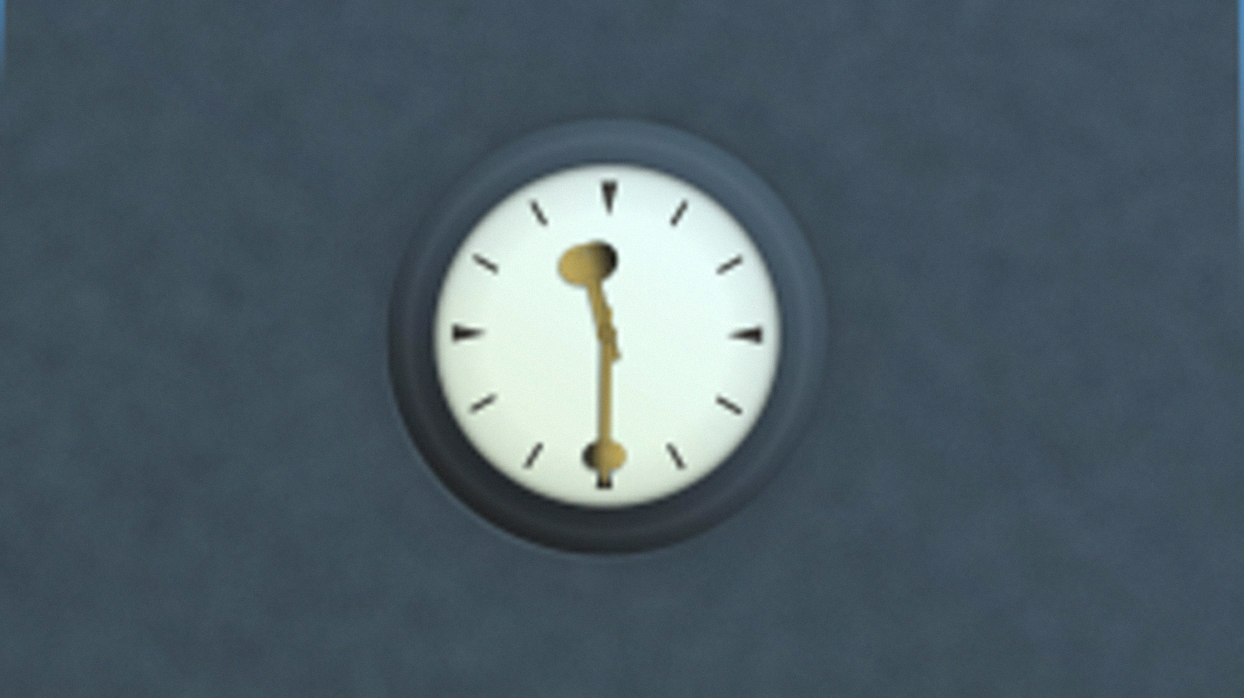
11:30
